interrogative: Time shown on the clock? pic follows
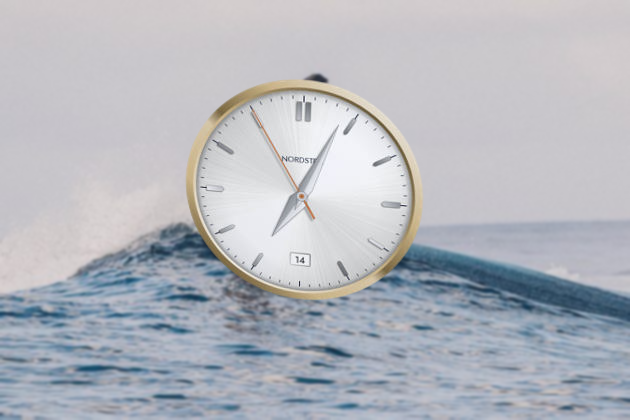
7:03:55
